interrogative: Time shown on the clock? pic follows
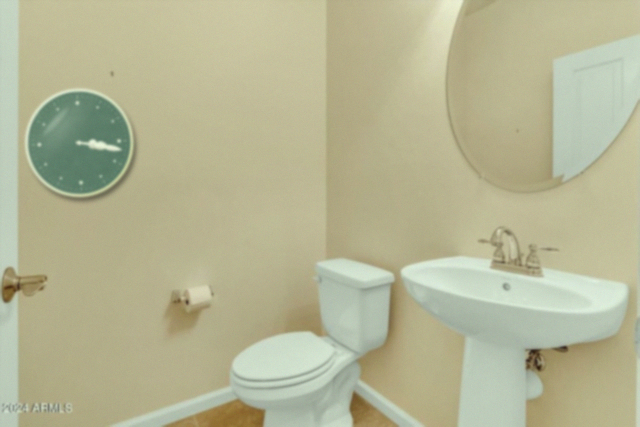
3:17
